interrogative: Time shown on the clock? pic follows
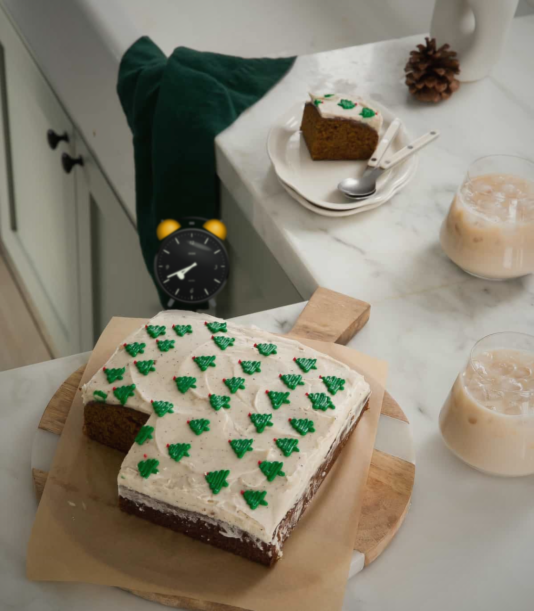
7:41
